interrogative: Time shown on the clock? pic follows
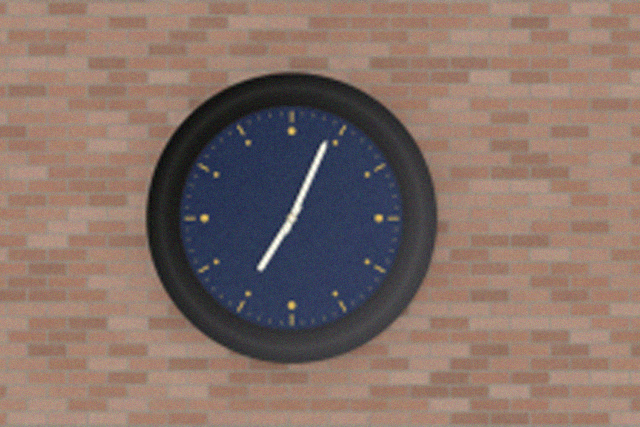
7:04
